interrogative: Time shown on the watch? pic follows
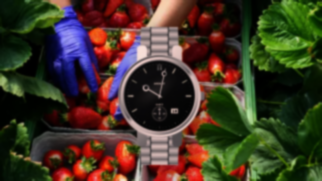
10:02
